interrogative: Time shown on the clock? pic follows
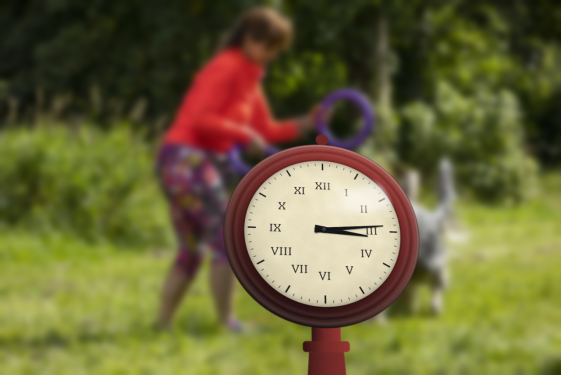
3:14
